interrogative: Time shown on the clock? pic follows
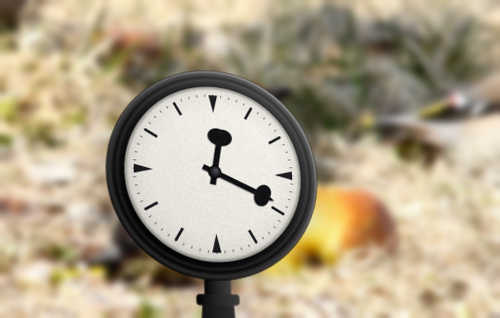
12:19
